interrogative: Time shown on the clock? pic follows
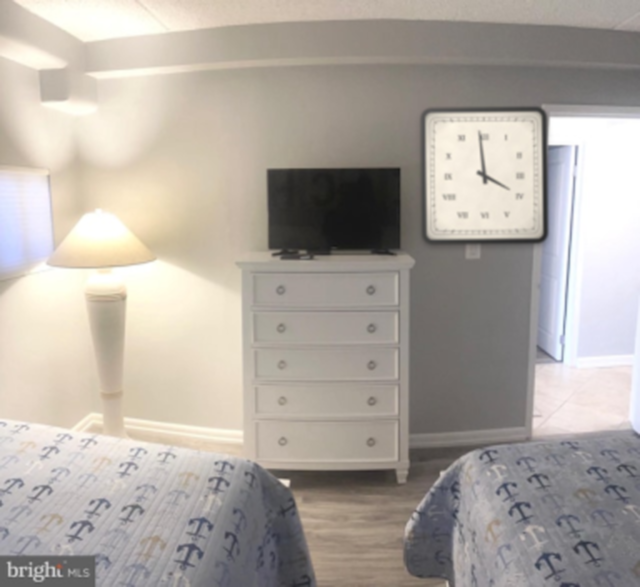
3:59
